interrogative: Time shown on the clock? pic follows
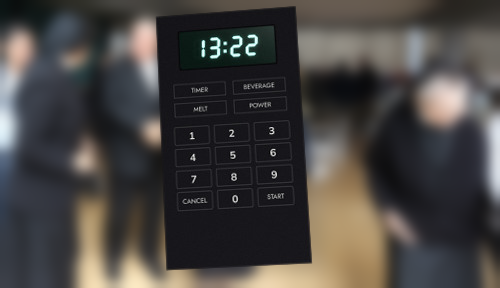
13:22
